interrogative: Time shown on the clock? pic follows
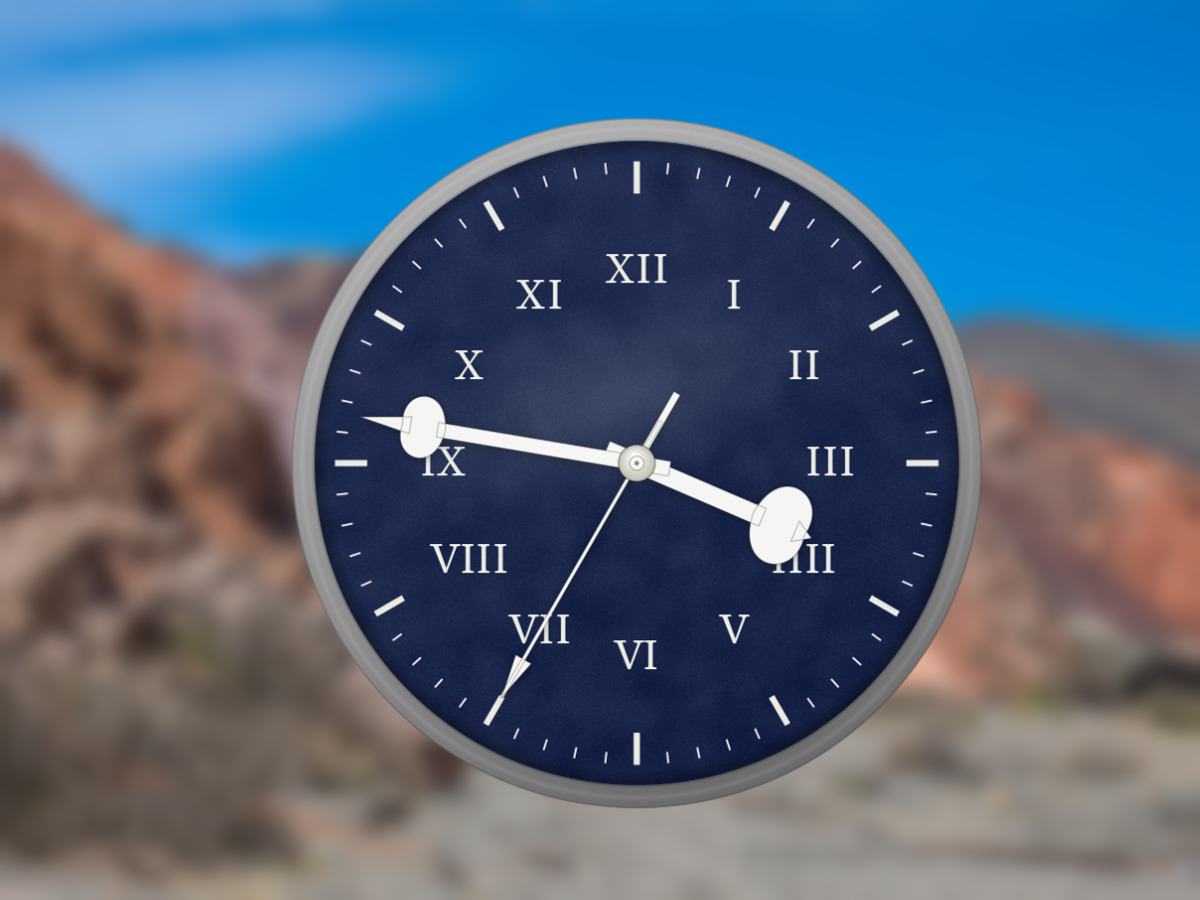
3:46:35
